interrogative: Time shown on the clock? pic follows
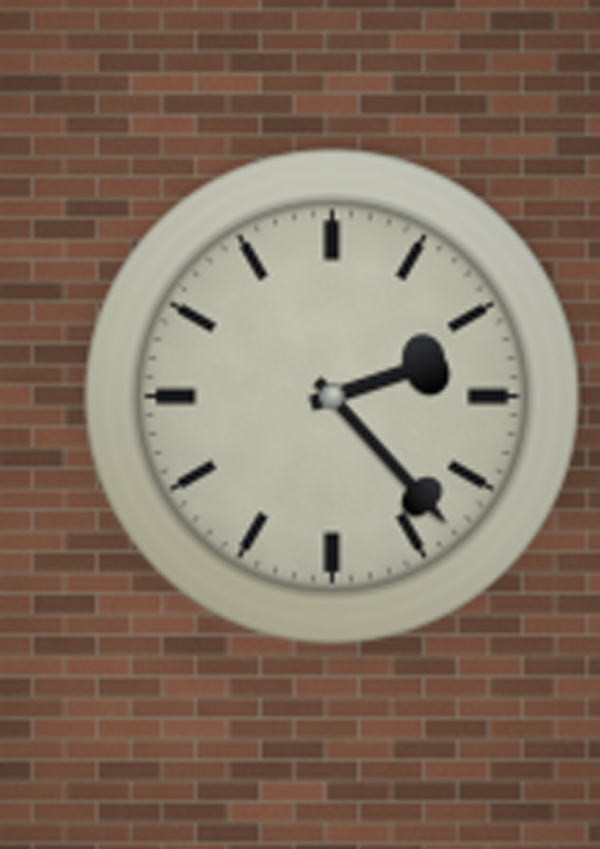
2:23
